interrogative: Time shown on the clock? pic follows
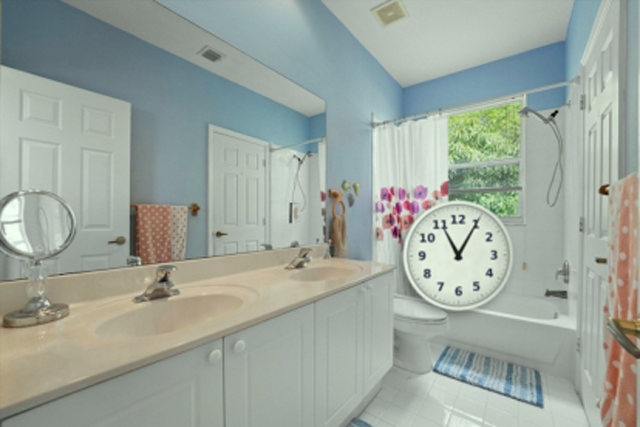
11:05
